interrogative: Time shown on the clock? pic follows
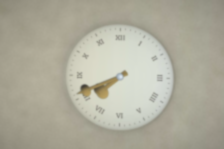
7:41
